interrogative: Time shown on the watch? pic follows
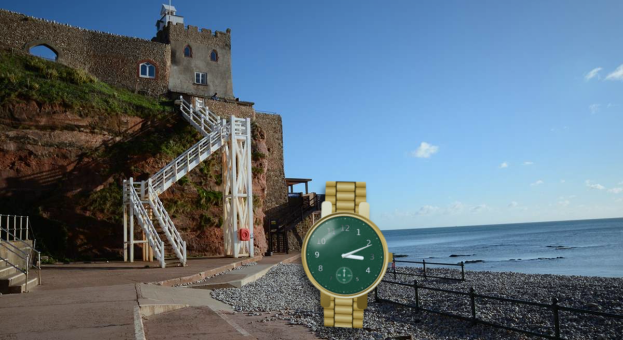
3:11
